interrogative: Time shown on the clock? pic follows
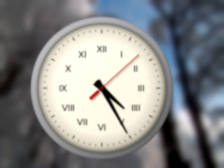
4:25:08
